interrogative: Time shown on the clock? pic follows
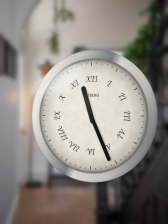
11:26
